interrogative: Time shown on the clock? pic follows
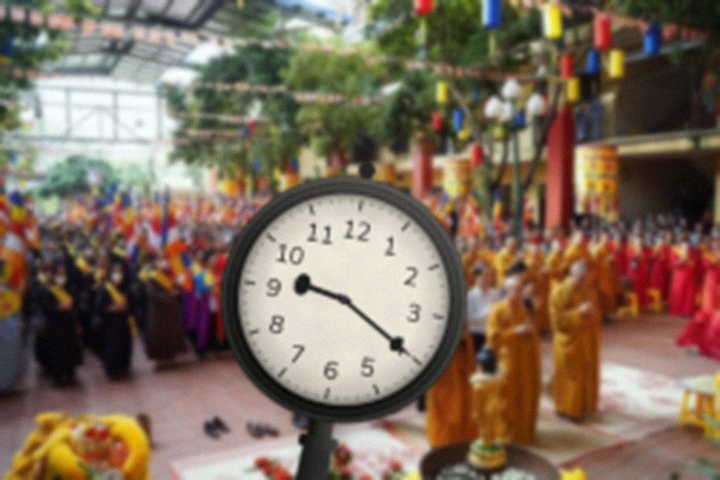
9:20
